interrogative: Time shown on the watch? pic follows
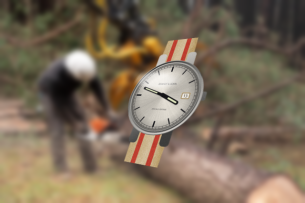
3:48
